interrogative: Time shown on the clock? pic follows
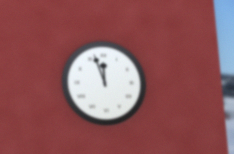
11:57
